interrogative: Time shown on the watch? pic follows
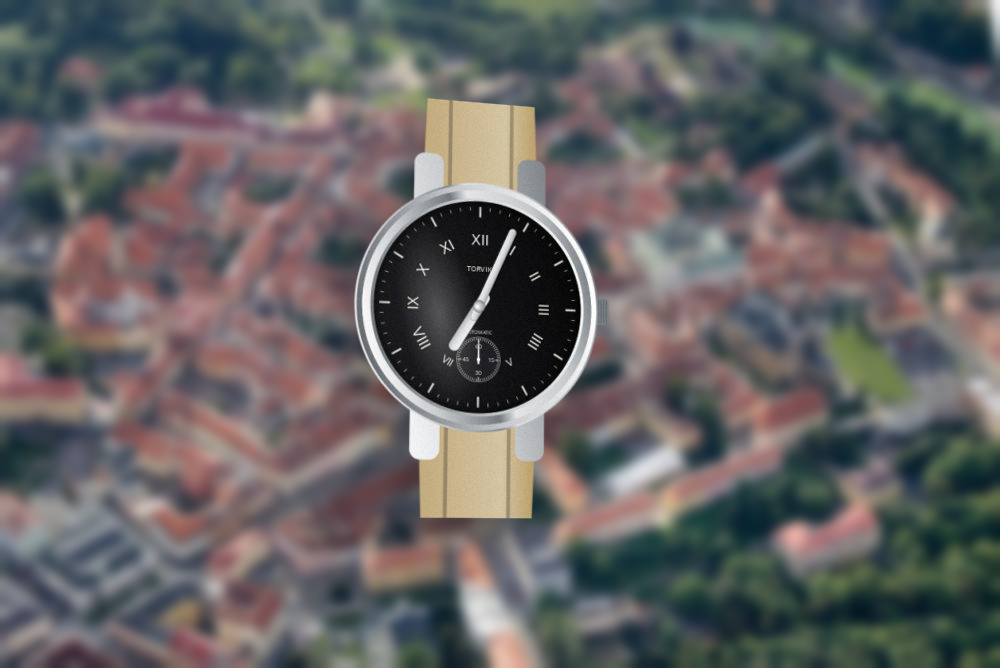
7:04
